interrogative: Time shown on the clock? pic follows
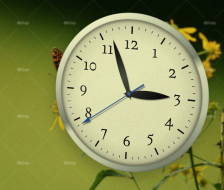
2:56:39
